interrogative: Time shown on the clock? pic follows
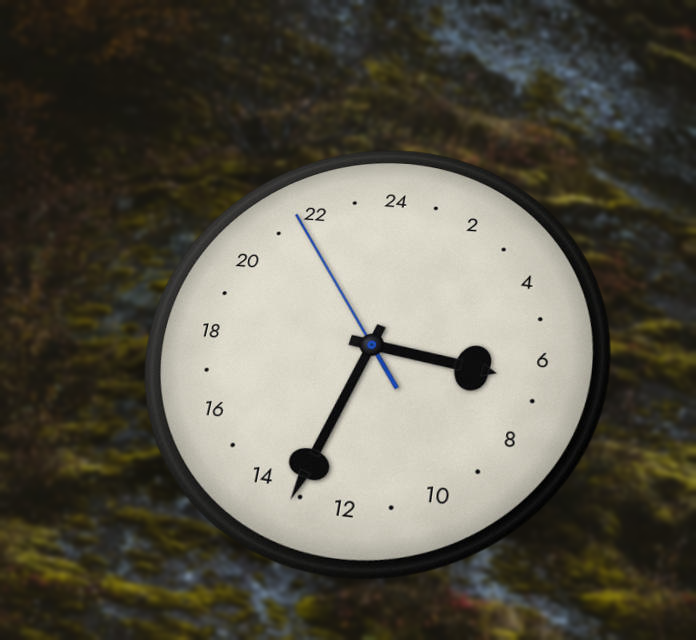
6:32:54
